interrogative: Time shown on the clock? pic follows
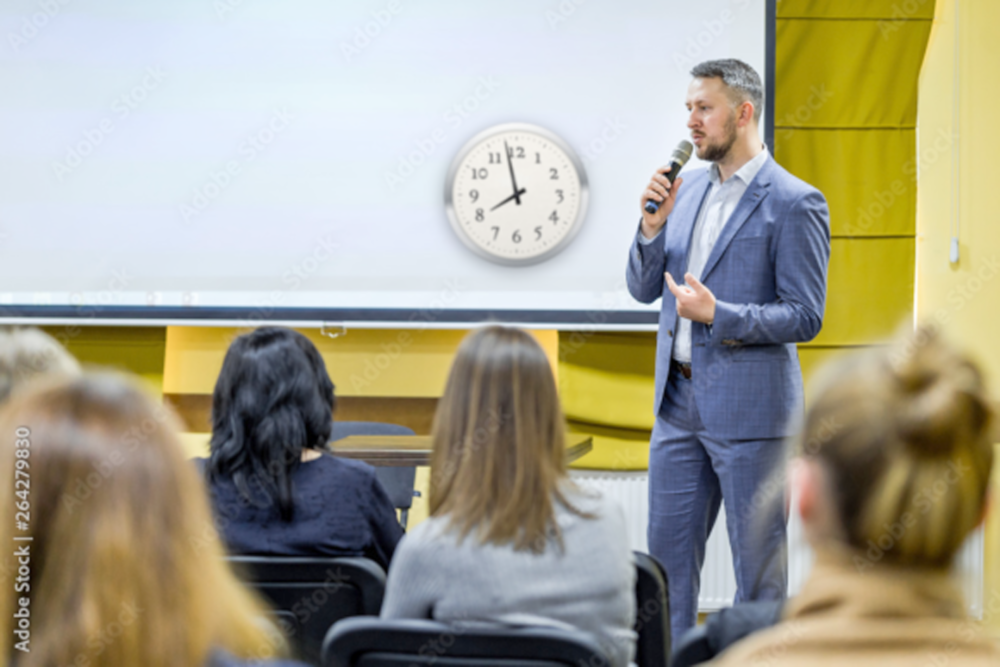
7:58
